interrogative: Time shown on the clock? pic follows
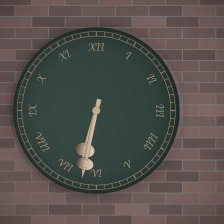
6:32
